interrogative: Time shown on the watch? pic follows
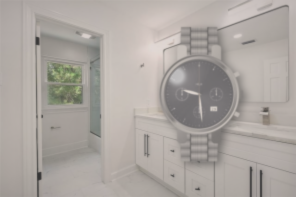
9:29
